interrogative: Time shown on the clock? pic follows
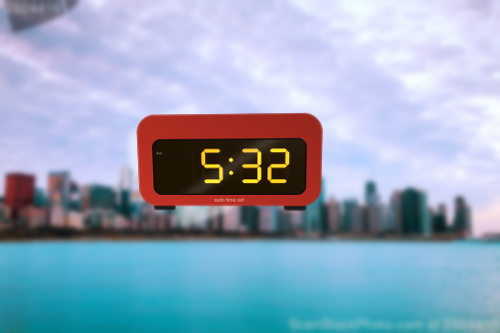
5:32
